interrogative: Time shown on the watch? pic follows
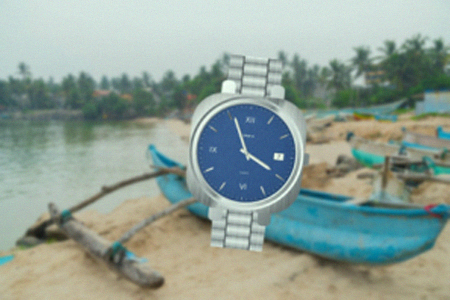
3:56
